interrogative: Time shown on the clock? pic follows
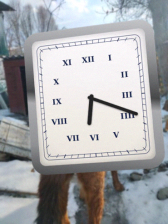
6:19
